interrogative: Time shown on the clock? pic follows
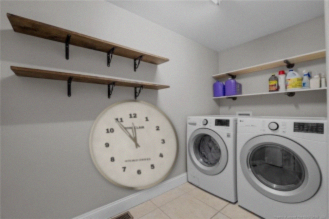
11:54
